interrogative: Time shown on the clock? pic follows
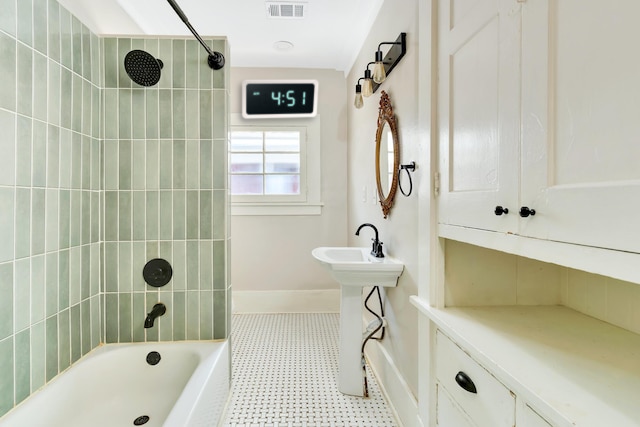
4:51
